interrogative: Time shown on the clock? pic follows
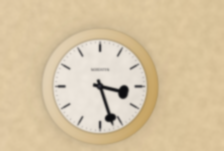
3:27
